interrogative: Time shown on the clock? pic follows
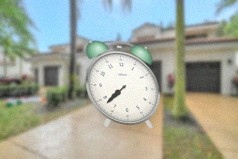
7:38
